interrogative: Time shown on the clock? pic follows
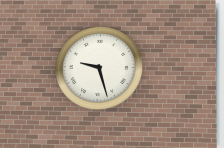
9:27
